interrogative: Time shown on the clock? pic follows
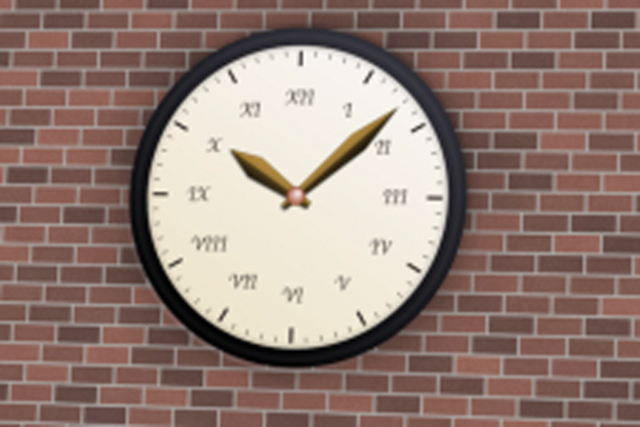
10:08
